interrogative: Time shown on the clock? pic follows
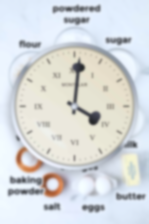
4:01
